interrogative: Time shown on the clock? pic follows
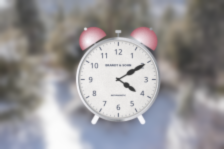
4:10
